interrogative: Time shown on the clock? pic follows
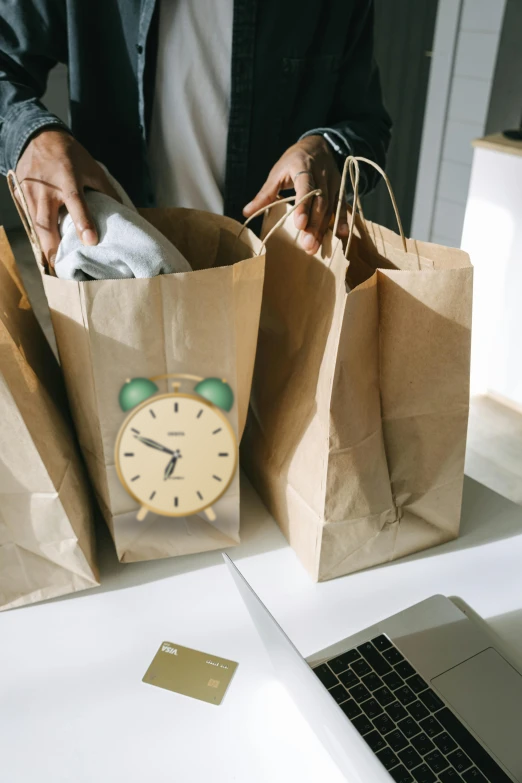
6:49
